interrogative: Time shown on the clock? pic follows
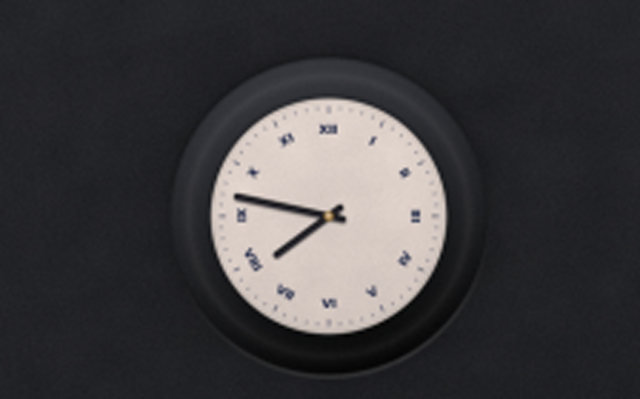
7:47
